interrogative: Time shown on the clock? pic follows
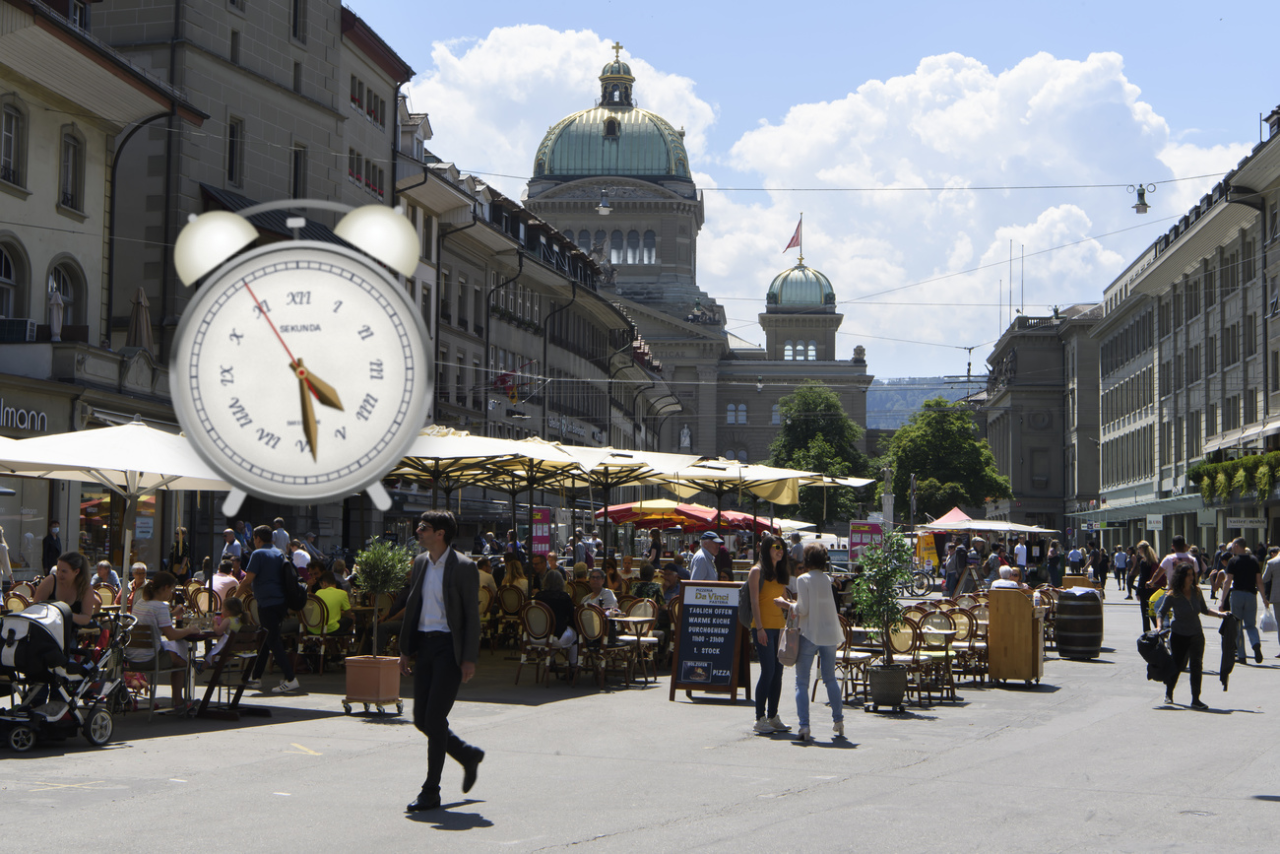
4:28:55
